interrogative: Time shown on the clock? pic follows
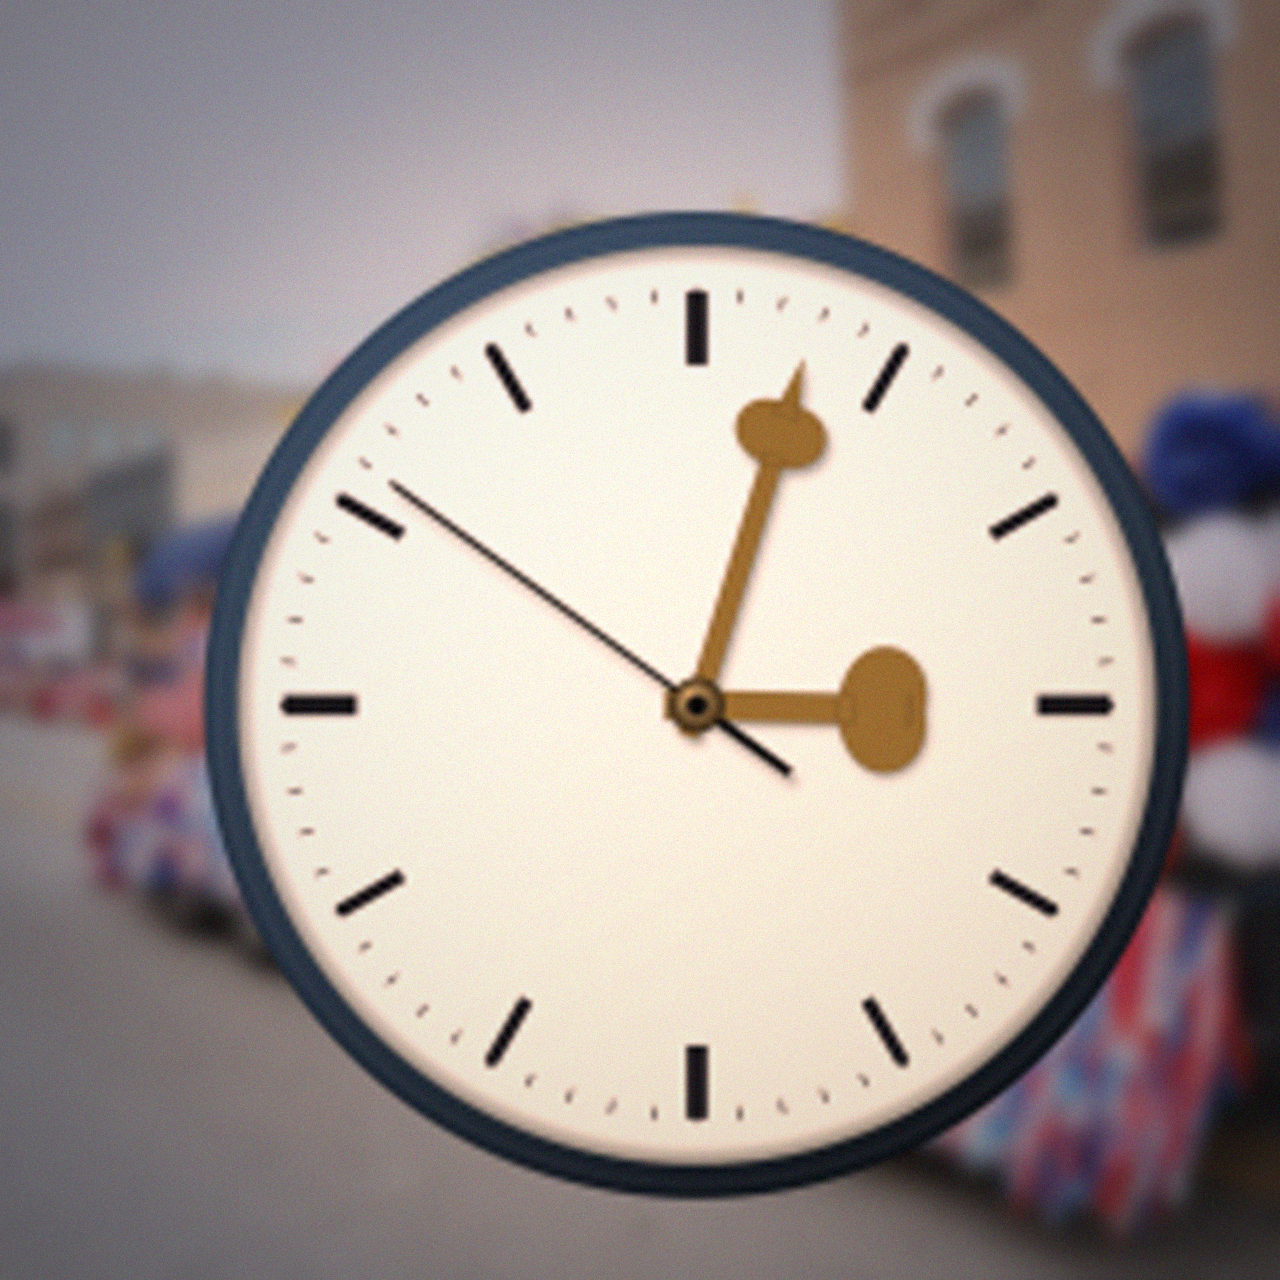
3:02:51
